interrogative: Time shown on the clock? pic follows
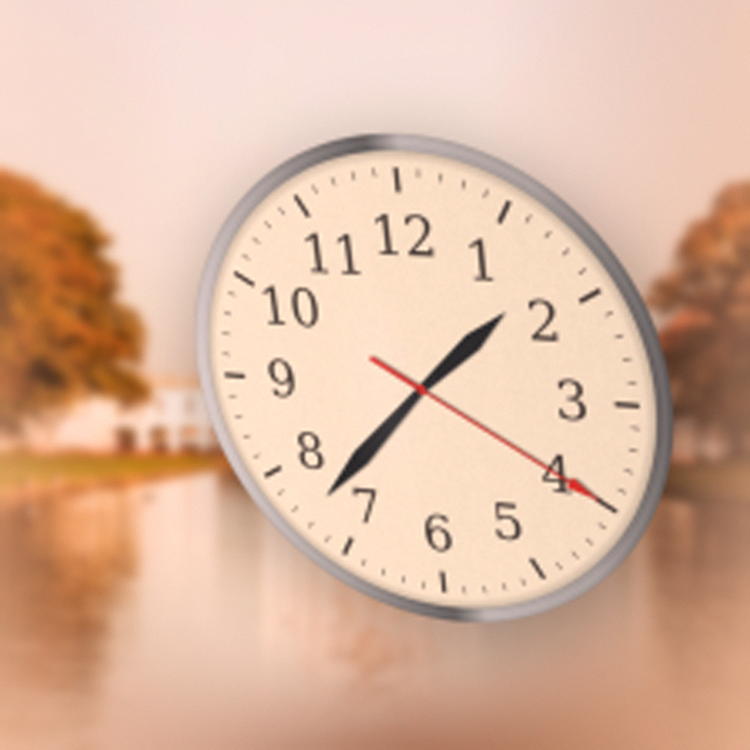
1:37:20
